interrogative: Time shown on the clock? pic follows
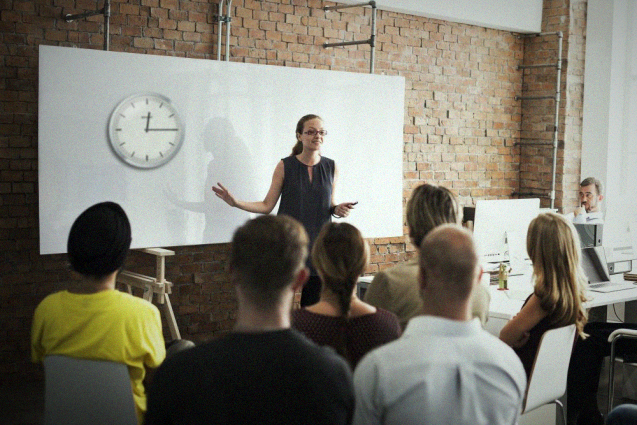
12:15
